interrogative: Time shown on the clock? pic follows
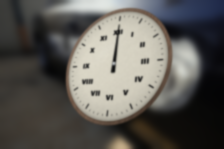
12:00
